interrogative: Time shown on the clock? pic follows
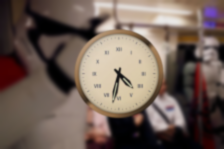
4:32
